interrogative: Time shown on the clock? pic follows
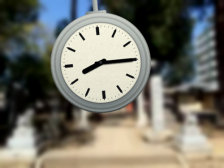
8:15
